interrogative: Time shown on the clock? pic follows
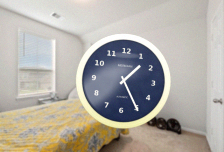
1:25
